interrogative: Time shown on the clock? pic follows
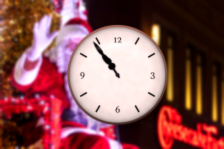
10:54
